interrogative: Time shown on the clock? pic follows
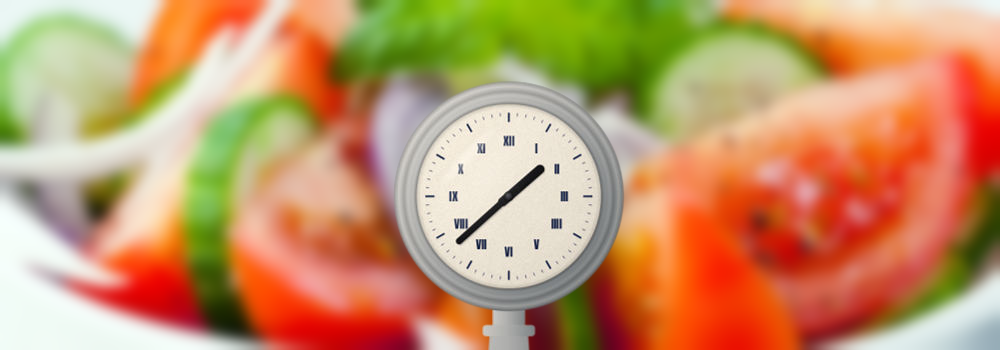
1:38
